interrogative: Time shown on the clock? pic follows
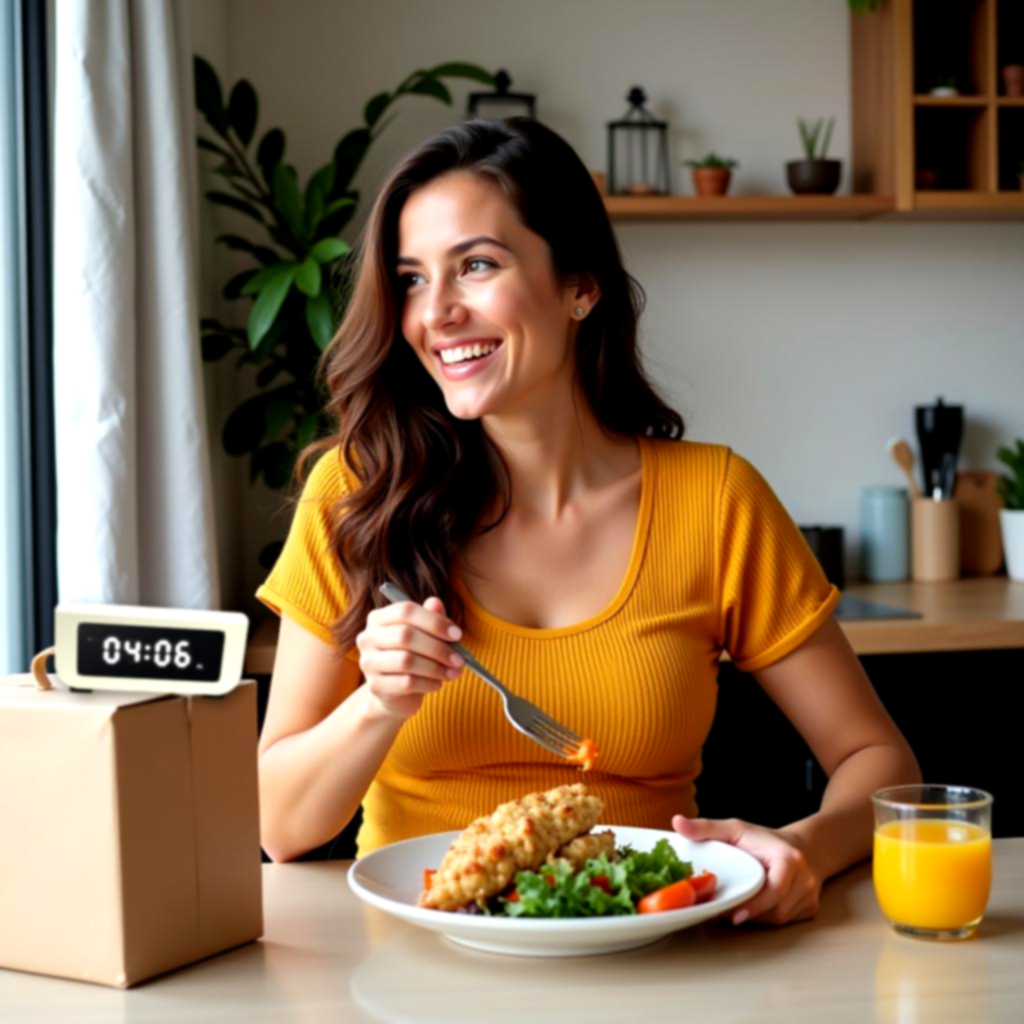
4:06
